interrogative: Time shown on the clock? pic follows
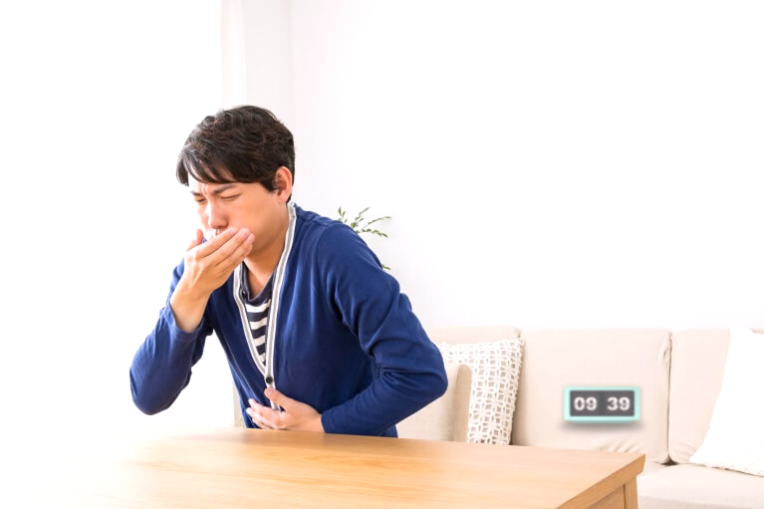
9:39
